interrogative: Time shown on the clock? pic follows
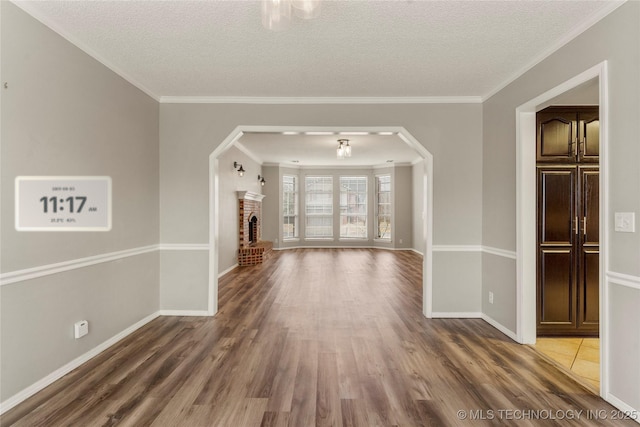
11:17
